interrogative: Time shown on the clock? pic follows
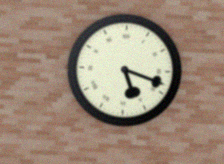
5:18
